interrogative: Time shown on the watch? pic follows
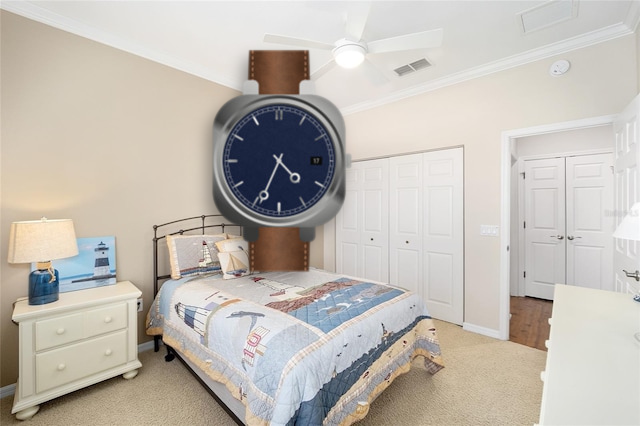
4:34
